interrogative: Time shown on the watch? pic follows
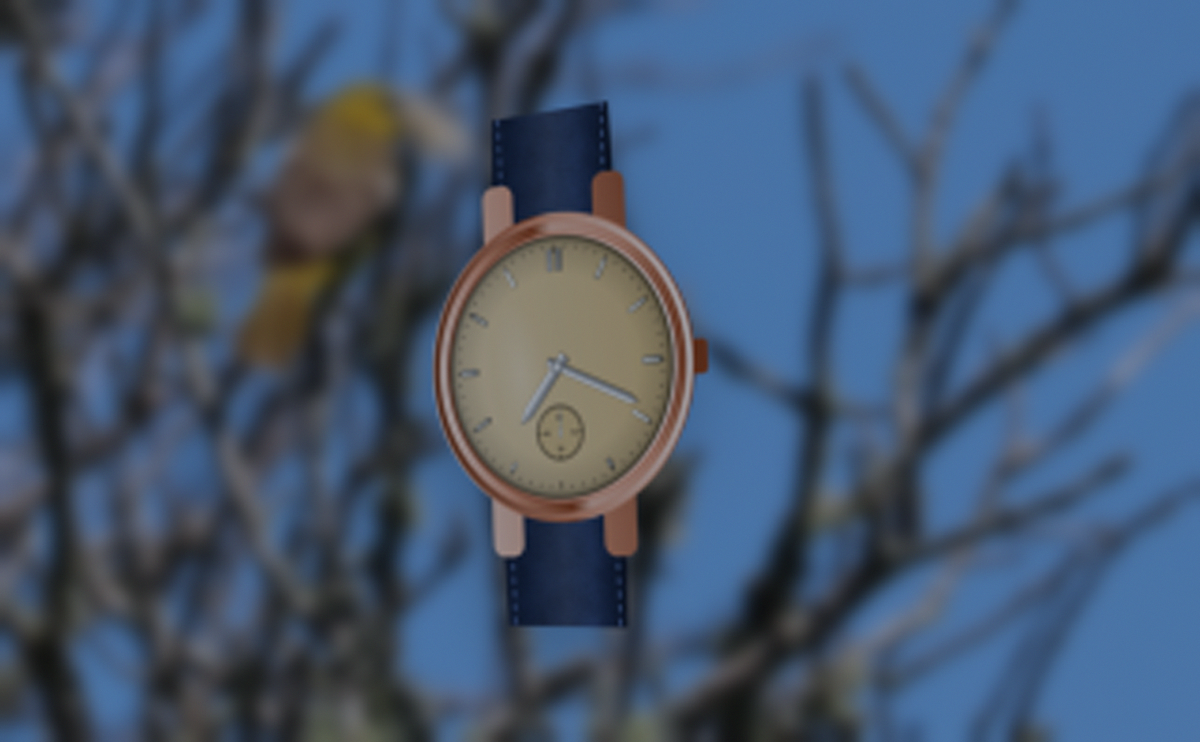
7:19
